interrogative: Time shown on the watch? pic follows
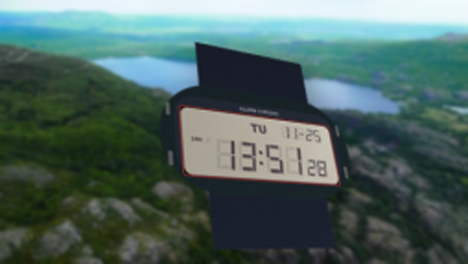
13:51:28
